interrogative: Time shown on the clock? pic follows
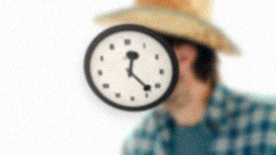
12:23
